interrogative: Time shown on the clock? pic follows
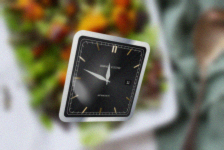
11:48
